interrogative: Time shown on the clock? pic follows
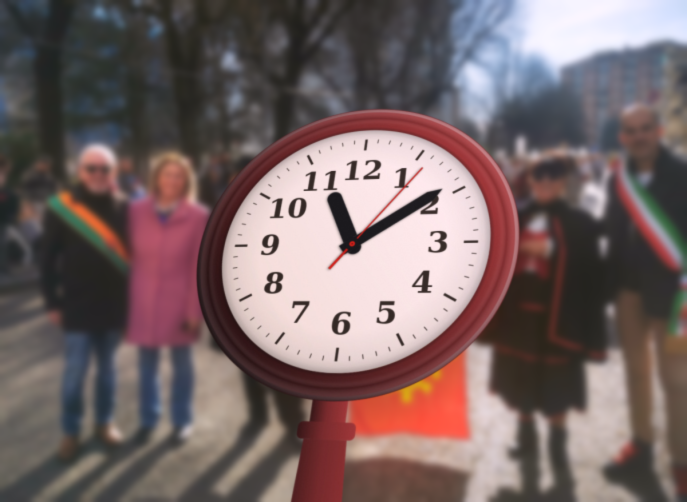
11:09:06
